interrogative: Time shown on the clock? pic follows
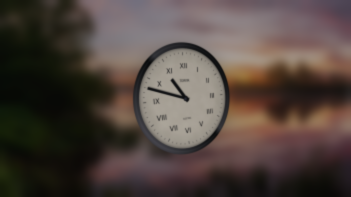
10:48
